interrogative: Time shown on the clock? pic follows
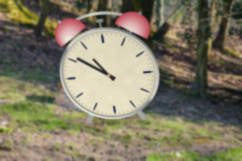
10:51
